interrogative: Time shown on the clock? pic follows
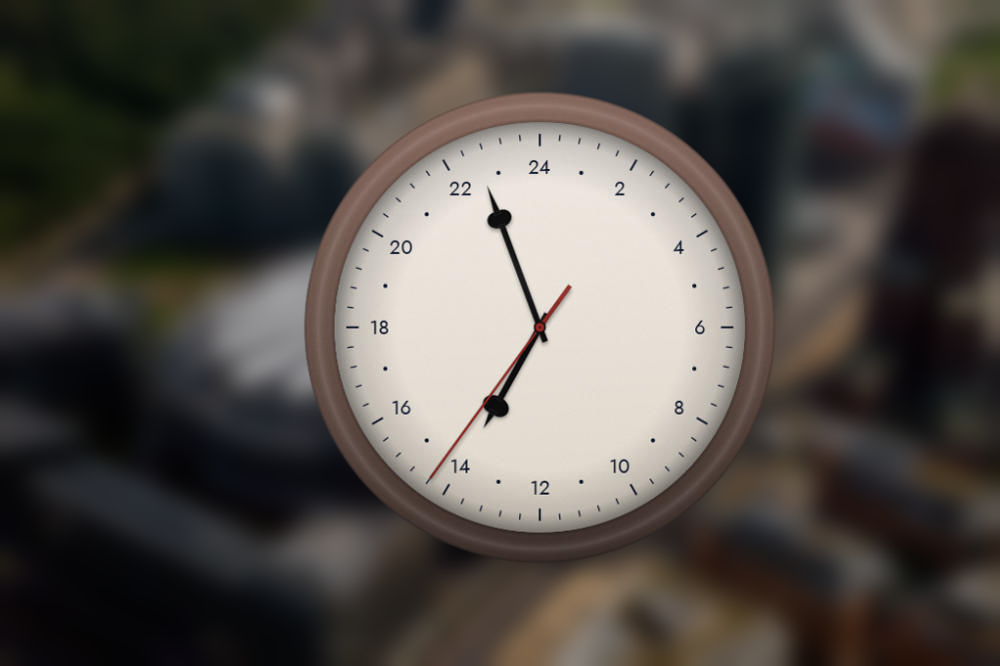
13:56:36
